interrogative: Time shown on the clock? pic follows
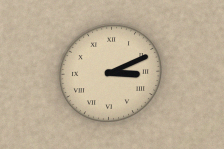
3:11
